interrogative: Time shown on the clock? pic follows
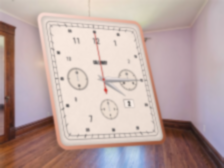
4:15
